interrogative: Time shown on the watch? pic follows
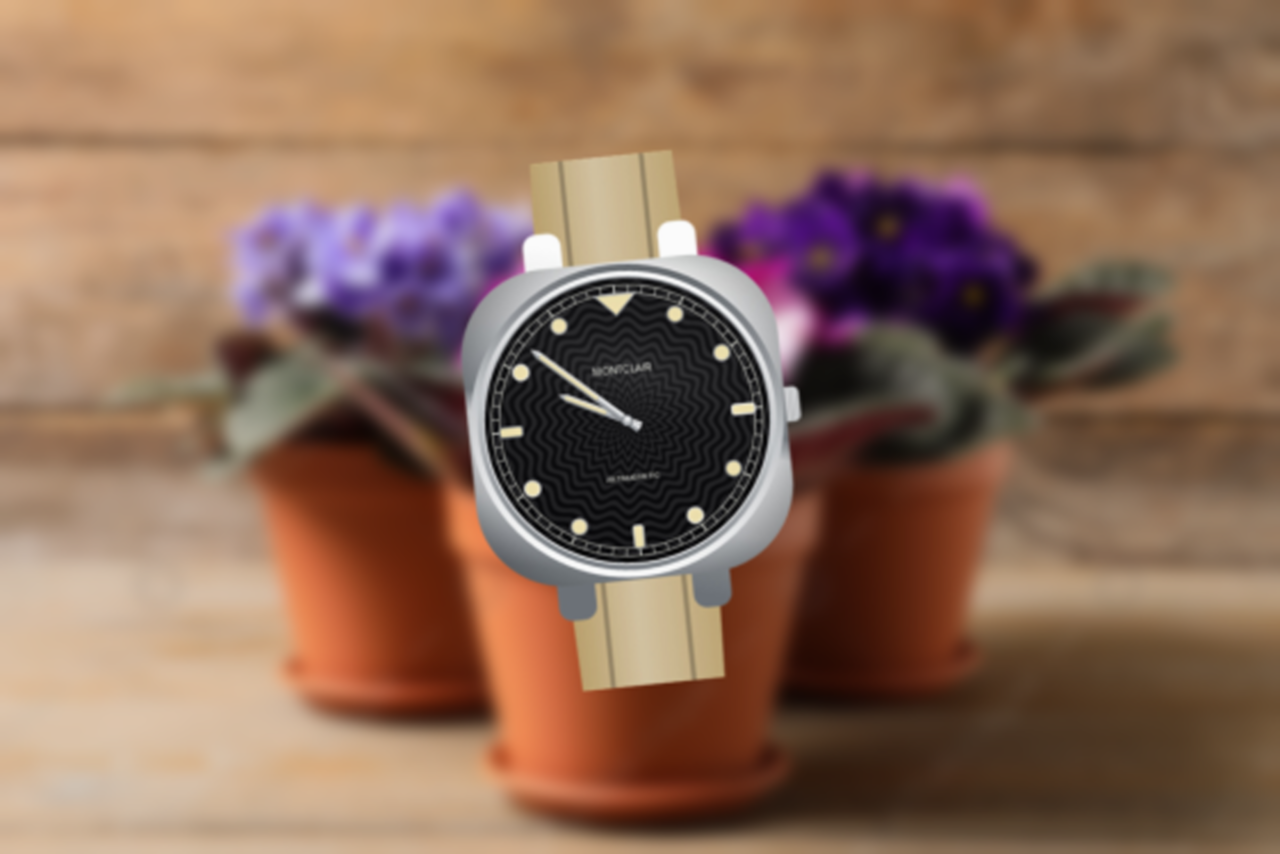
9:52
